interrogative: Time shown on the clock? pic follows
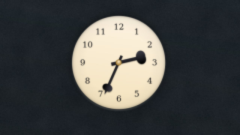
2:34
